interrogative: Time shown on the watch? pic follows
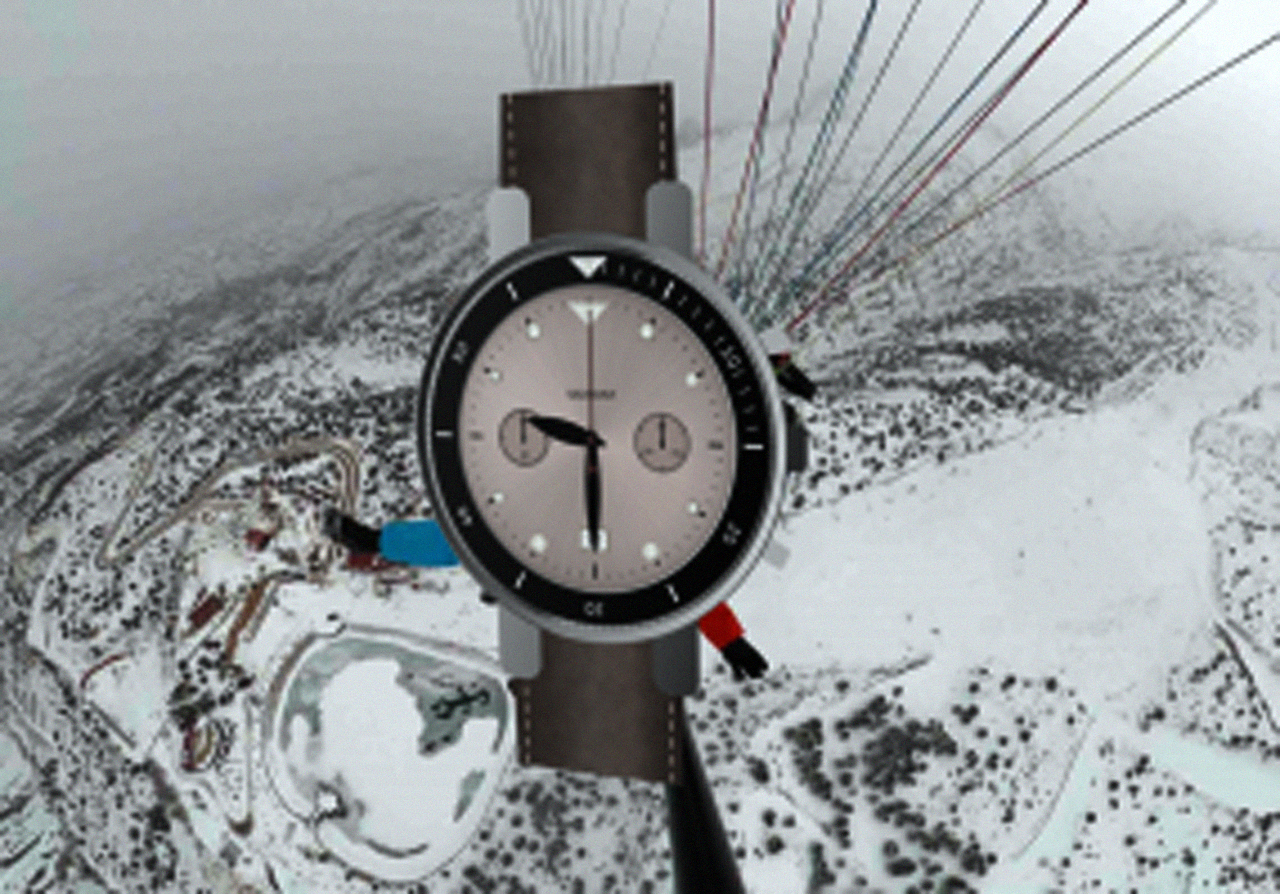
9:30
